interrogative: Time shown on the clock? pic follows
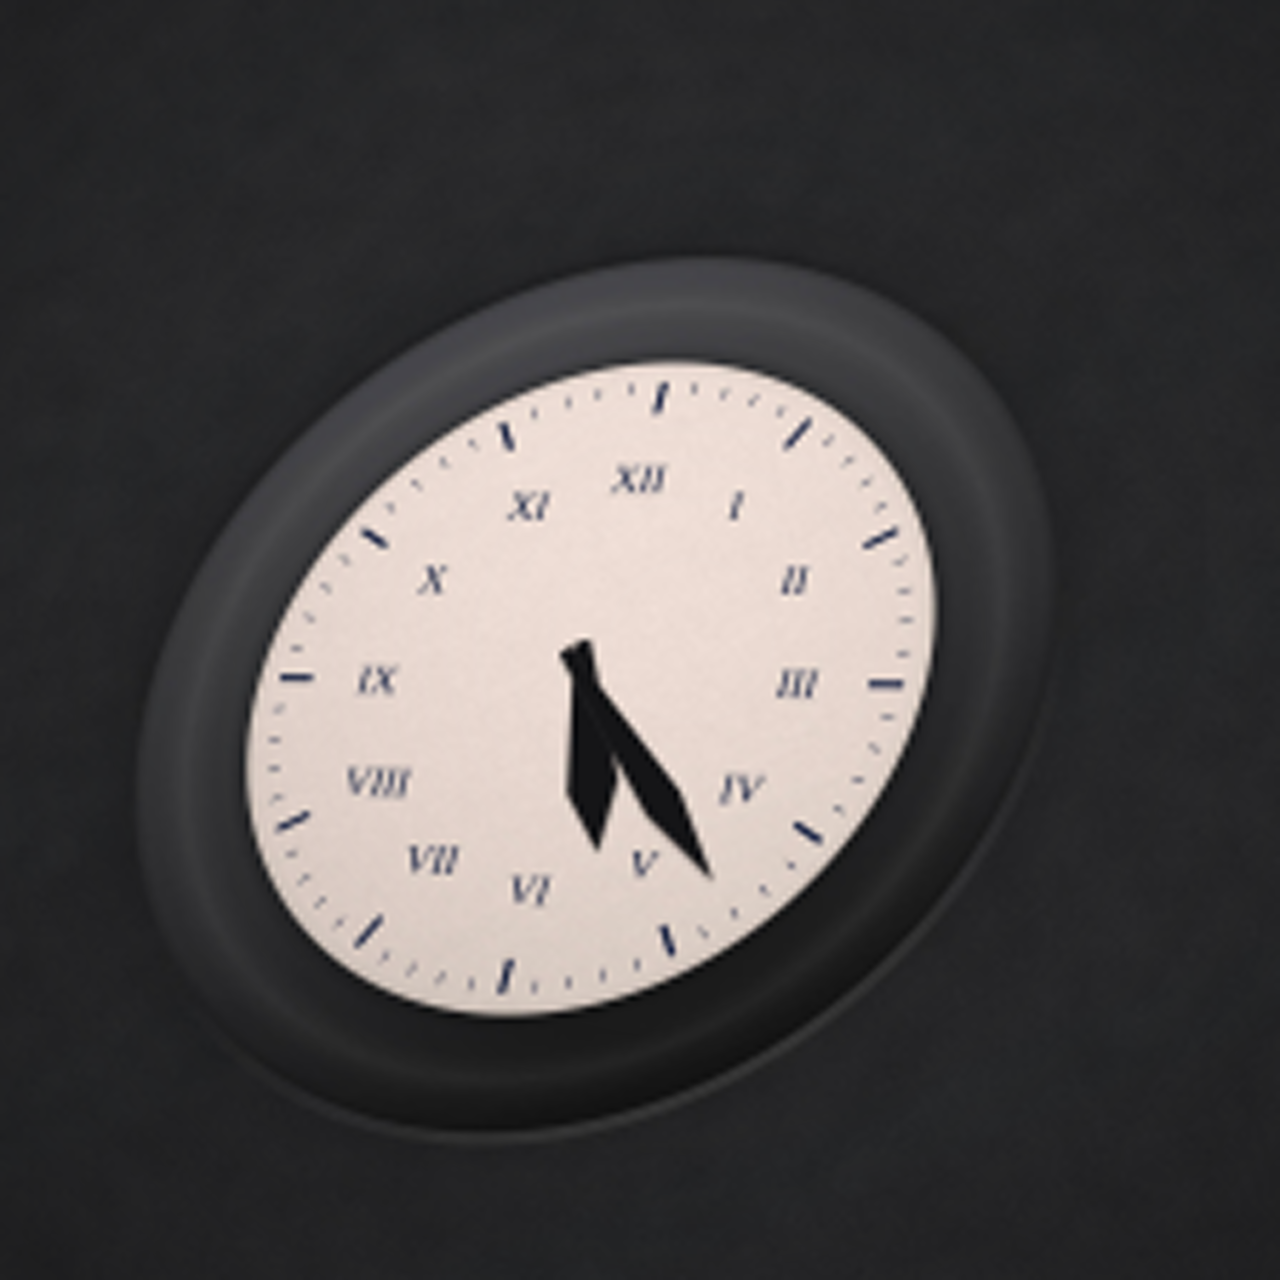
5:23
